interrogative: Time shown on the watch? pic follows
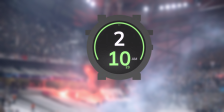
2:10
